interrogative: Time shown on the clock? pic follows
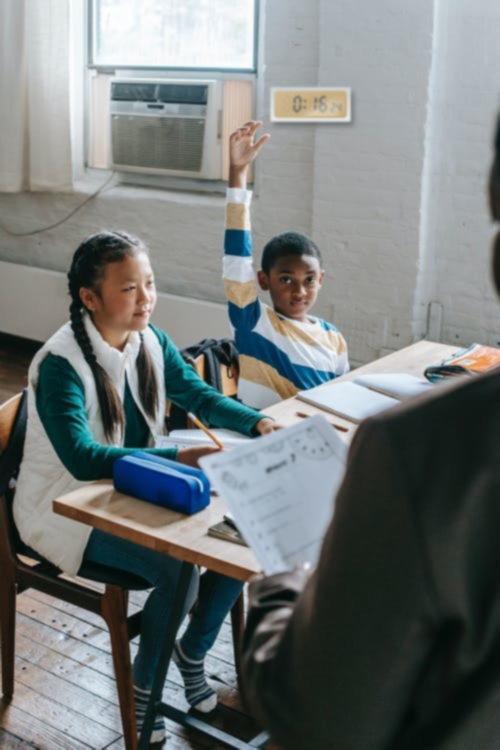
0:16
